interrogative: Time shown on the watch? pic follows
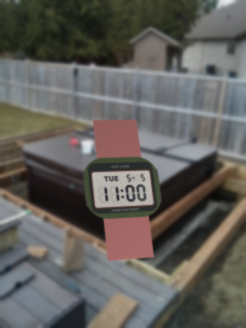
11:00
